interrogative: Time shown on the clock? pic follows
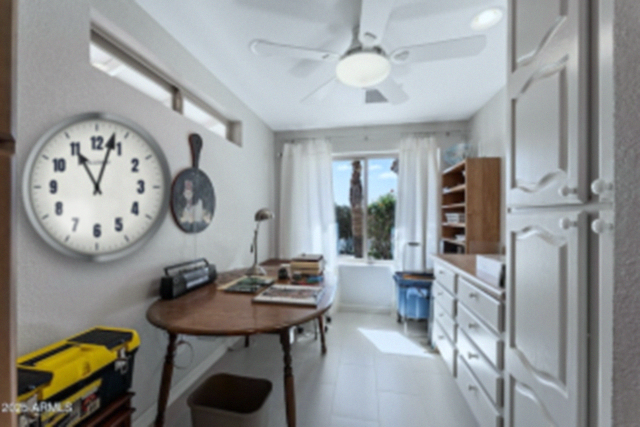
11:03
